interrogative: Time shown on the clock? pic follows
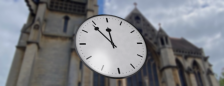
11:54
